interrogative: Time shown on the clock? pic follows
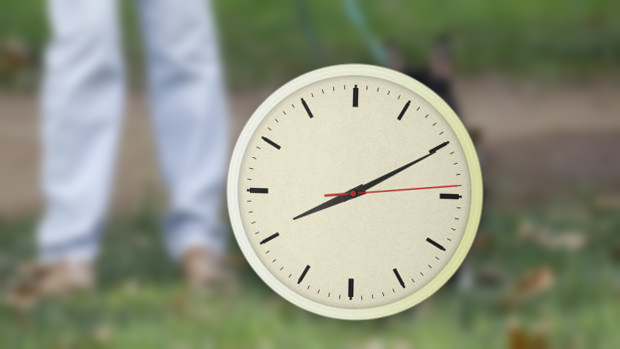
8:10:14
